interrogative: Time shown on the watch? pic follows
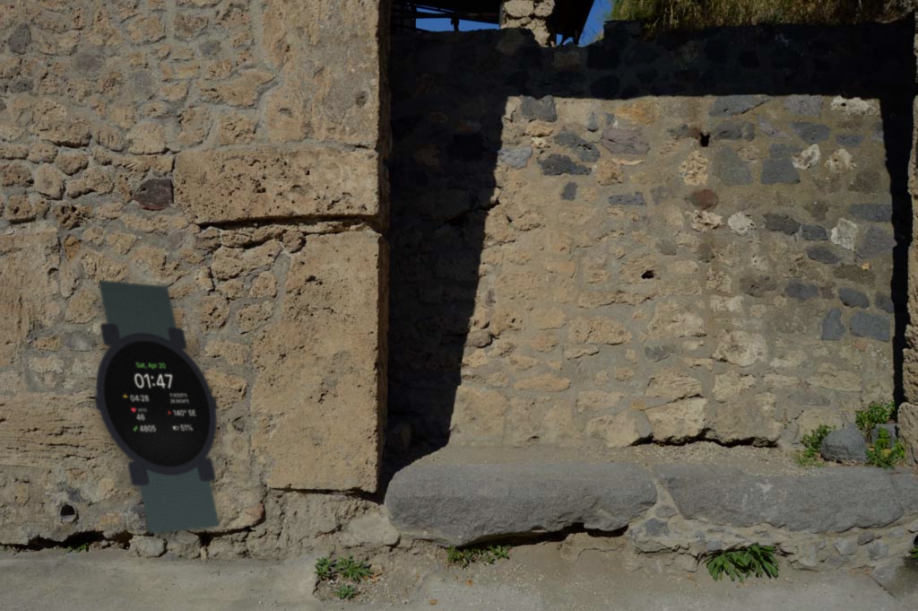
1:47
